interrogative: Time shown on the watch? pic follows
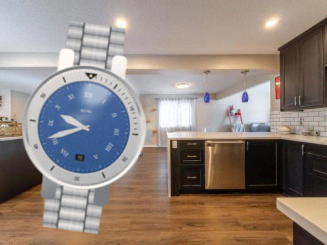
9:41
